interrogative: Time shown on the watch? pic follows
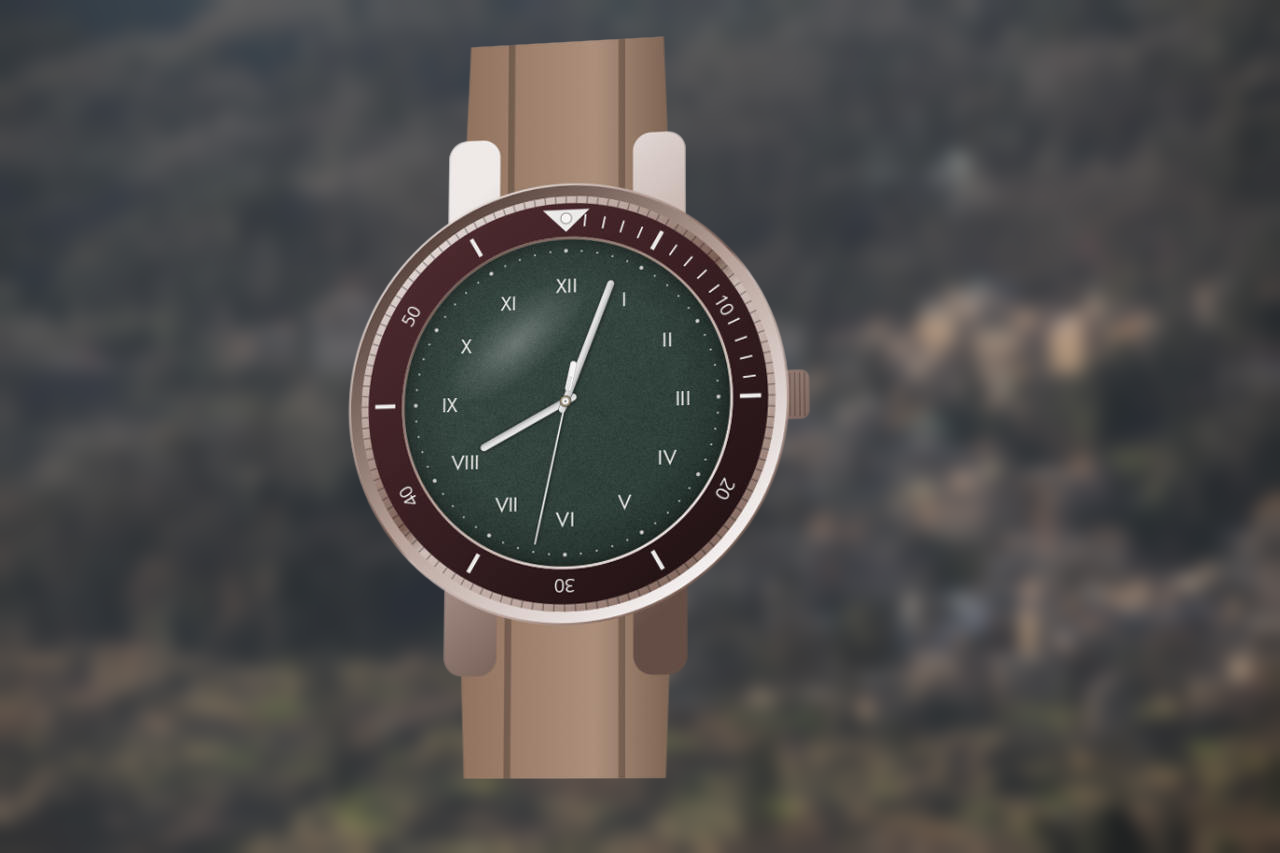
8:03:32
